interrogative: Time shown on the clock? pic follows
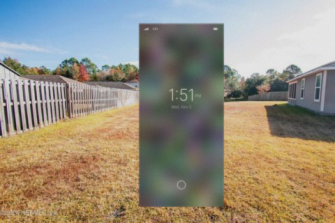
1:51
